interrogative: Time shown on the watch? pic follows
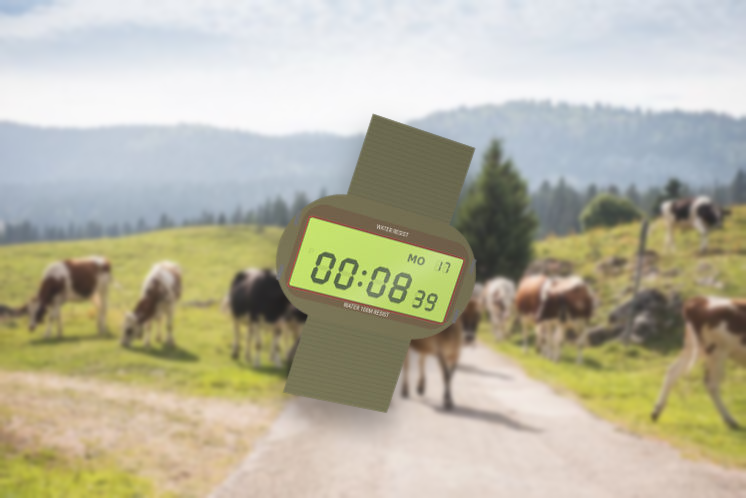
0:08:39
